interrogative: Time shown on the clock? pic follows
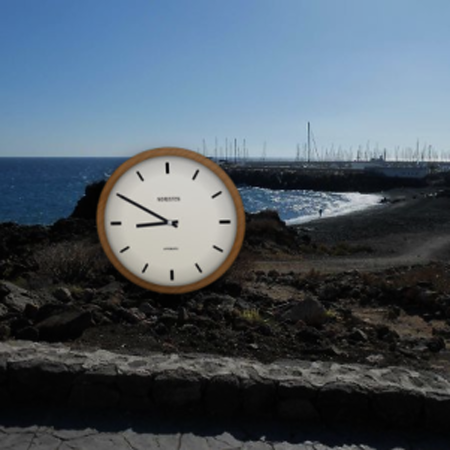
8:50
